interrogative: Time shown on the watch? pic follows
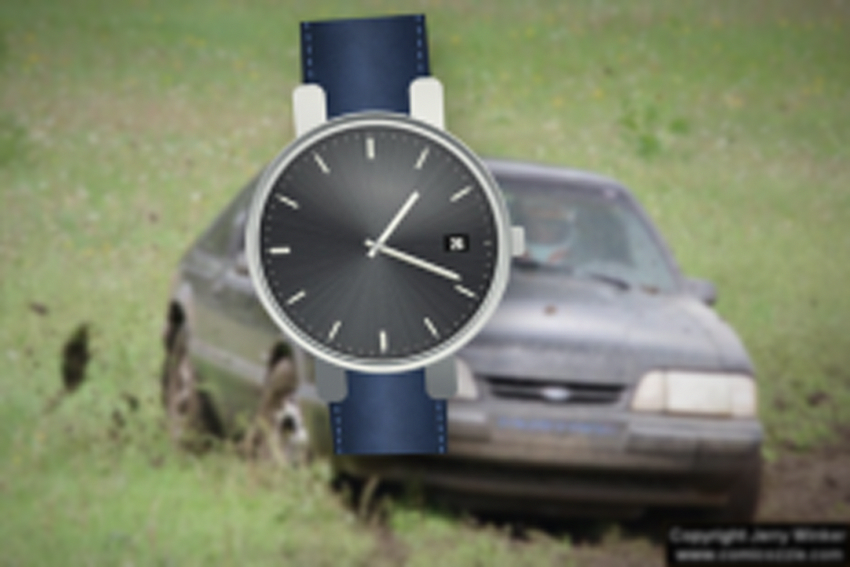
1:19
